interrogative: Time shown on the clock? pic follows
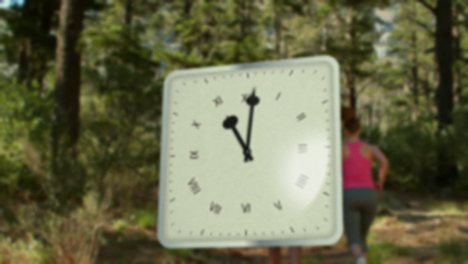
11:01
